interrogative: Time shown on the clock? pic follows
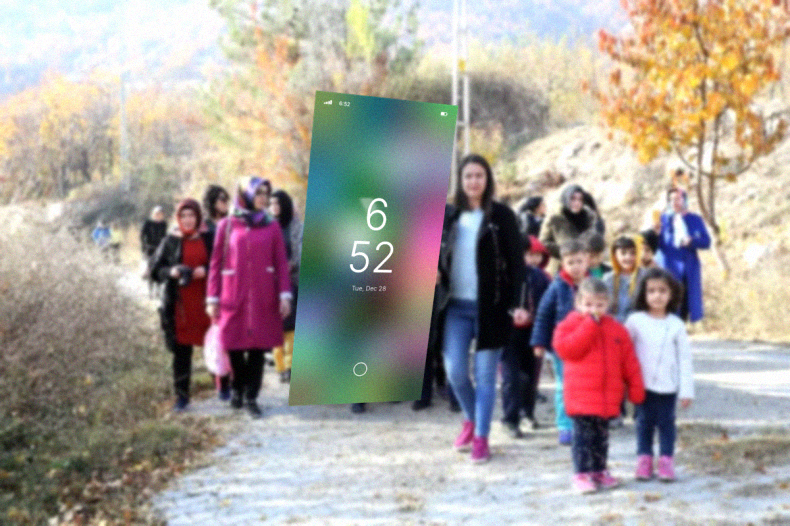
6:52
